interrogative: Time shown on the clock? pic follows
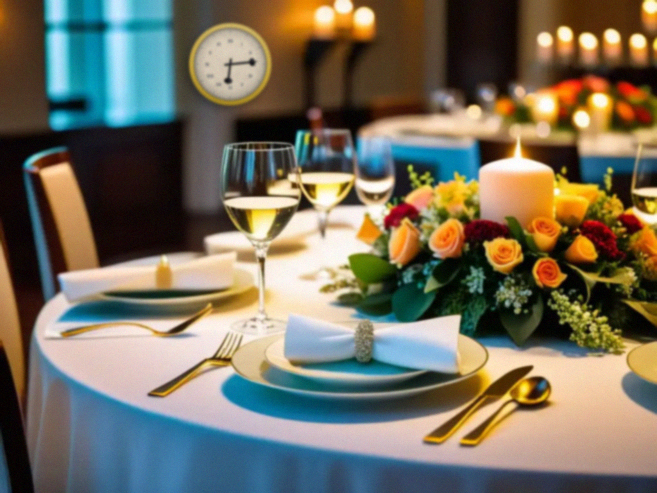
6:14
